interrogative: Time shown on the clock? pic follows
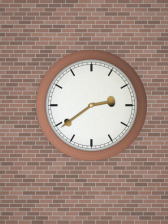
2:39
